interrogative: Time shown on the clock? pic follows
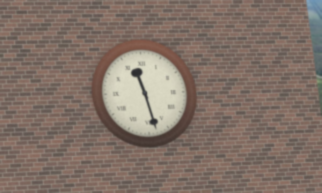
11:28
